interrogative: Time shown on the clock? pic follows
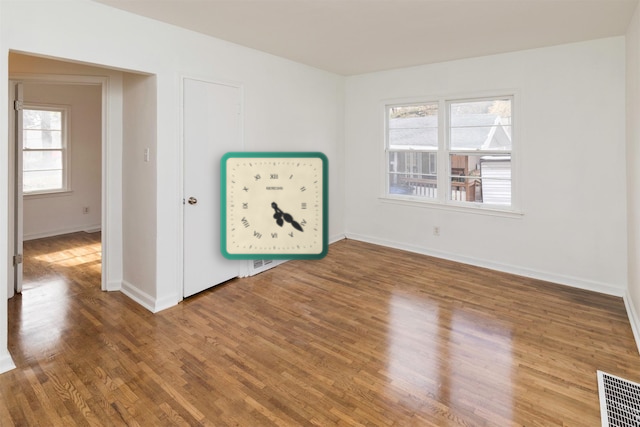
5:22
